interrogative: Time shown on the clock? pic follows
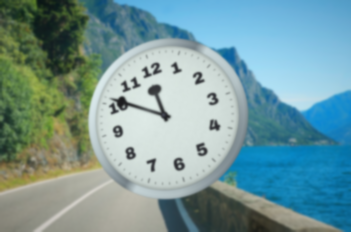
11:51
